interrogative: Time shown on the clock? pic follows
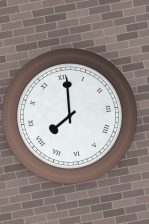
8:01
